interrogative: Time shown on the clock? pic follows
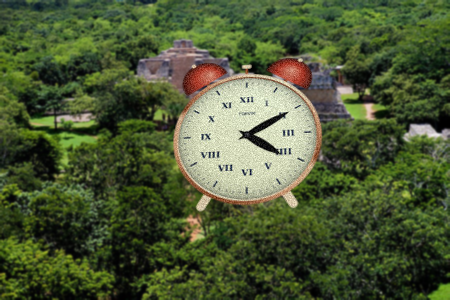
4:10
